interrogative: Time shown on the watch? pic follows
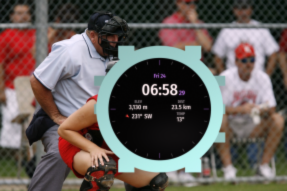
6:58
